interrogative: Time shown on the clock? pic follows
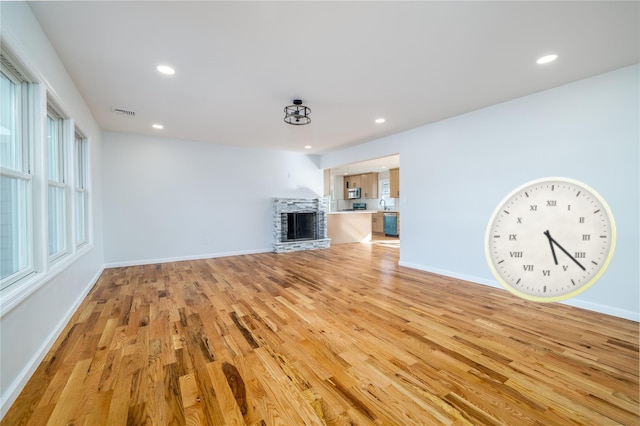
5:22
